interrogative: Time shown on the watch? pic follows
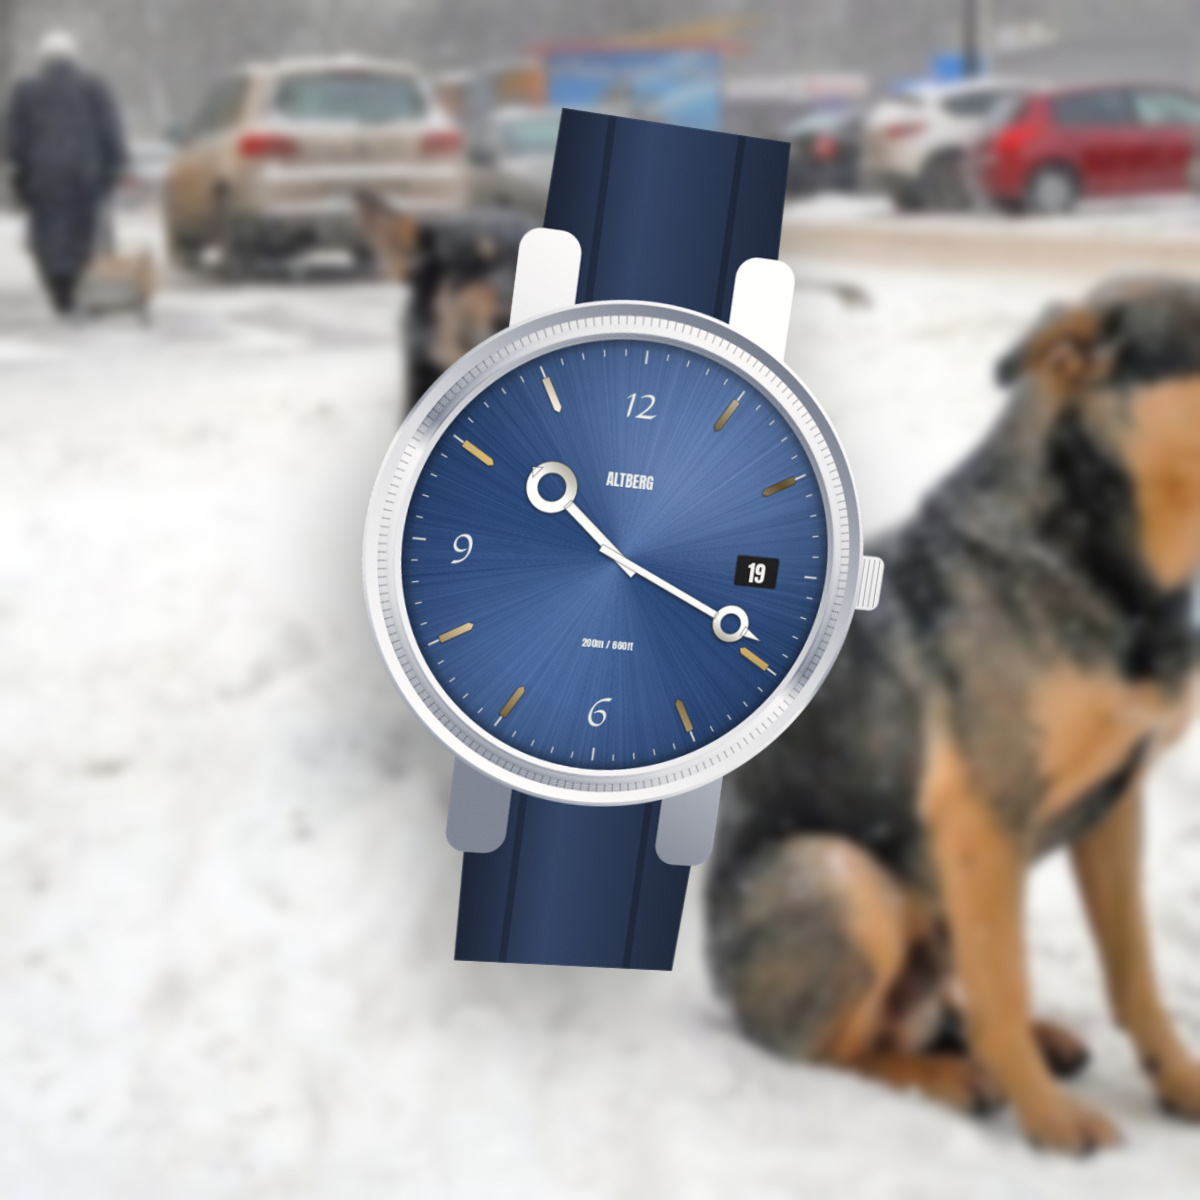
10:19
